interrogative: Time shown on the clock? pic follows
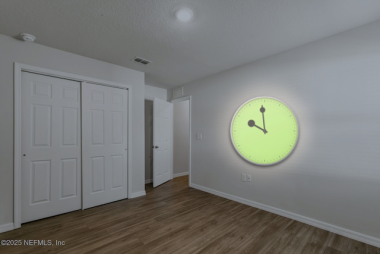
9:59
